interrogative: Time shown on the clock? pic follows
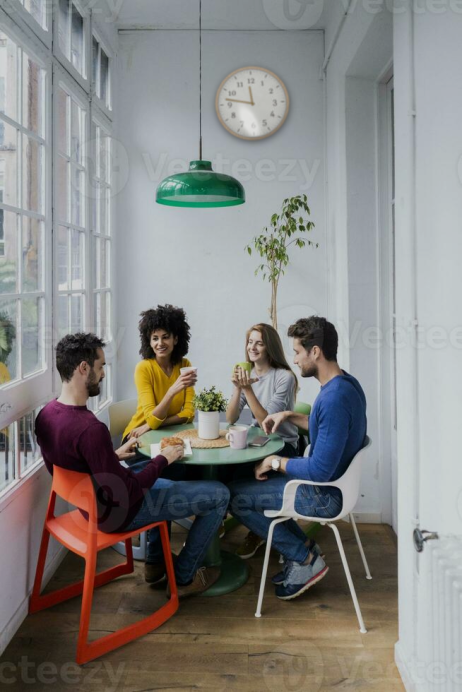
11:47
